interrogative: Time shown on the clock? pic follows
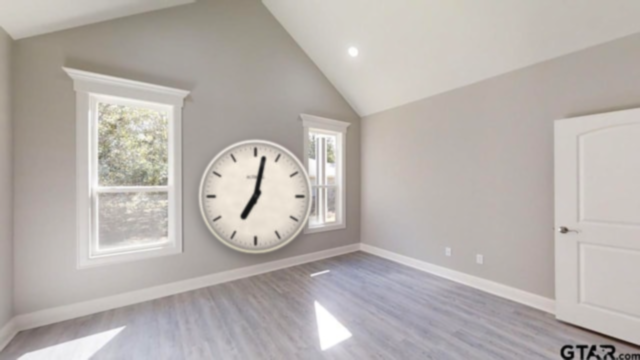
7:02
